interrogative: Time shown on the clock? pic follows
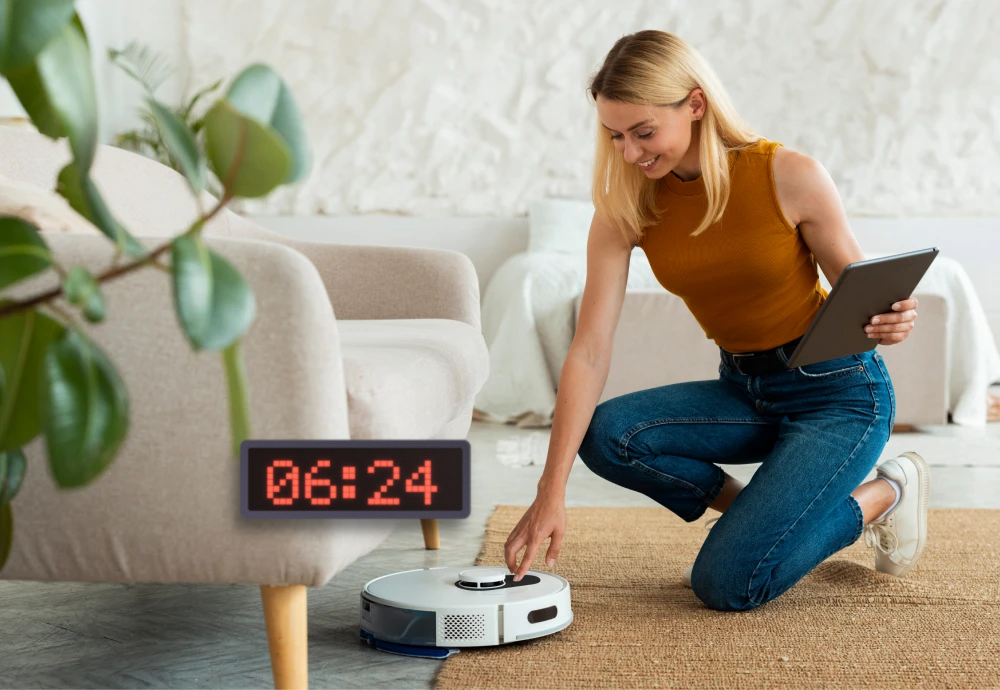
6:24
